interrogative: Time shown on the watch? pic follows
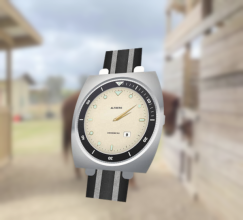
2:09
